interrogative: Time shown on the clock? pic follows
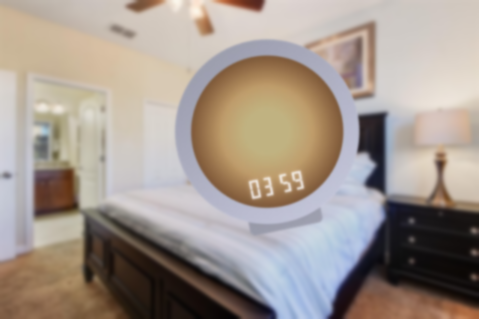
3:59
